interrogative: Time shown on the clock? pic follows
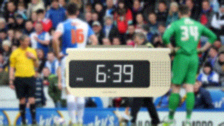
6:39
